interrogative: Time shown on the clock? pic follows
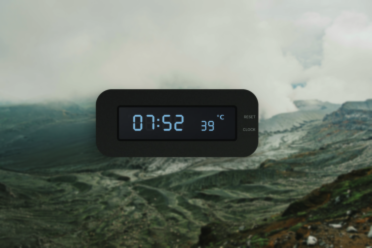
7:52
